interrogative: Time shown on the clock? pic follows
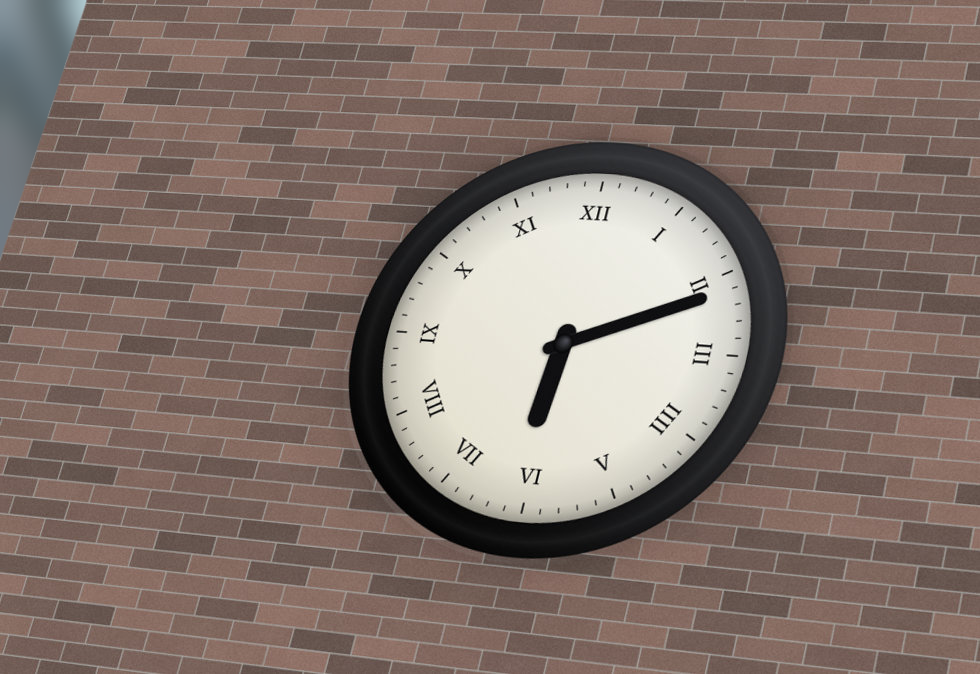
6:11
